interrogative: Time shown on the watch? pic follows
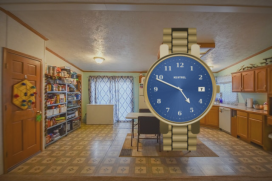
4:49
